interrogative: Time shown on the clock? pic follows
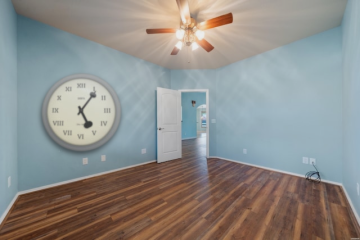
5:06
